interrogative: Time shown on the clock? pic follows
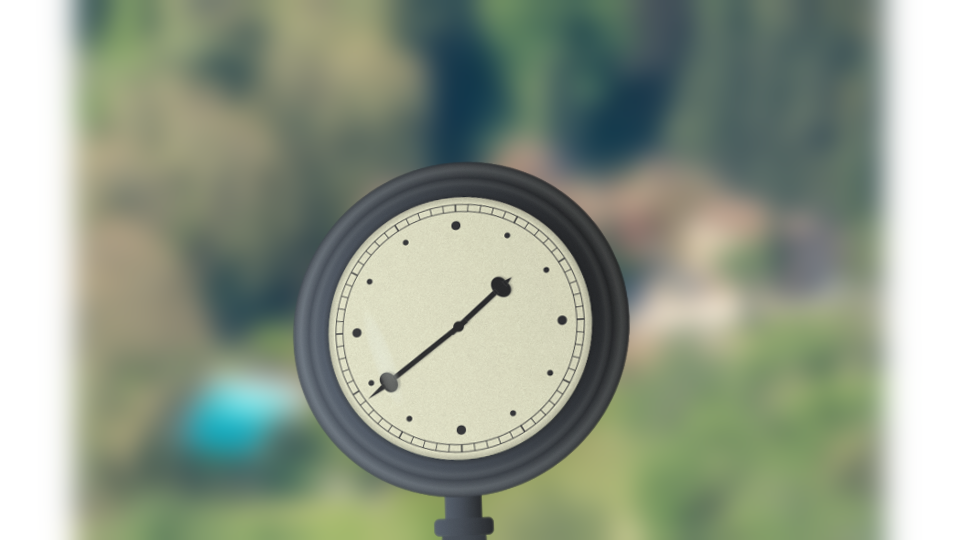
1:39
